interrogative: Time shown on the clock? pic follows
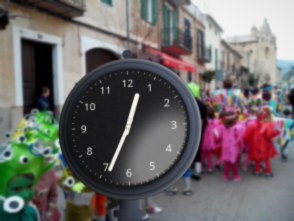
12:34
